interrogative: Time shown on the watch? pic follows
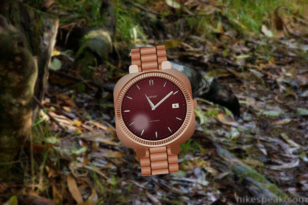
11:09
